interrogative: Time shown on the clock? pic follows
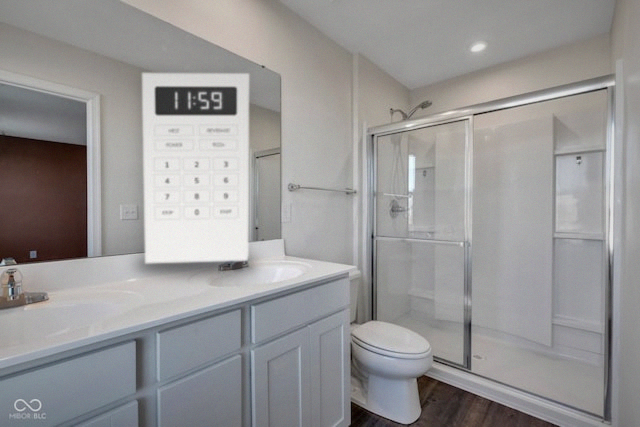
11:59
